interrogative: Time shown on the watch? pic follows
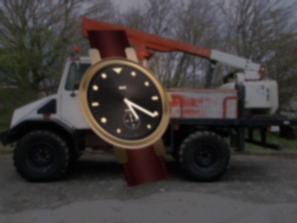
5:21
